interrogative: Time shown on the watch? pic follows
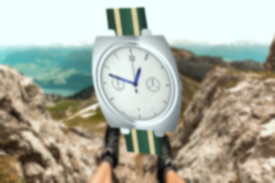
12:48
